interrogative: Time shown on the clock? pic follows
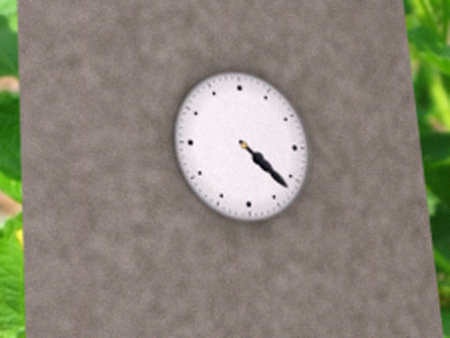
4:22
